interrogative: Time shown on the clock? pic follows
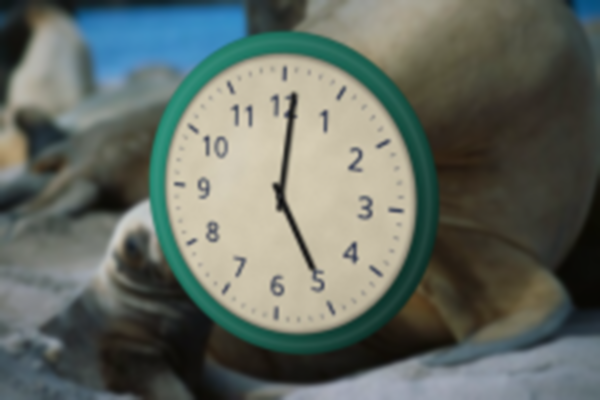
5:01
